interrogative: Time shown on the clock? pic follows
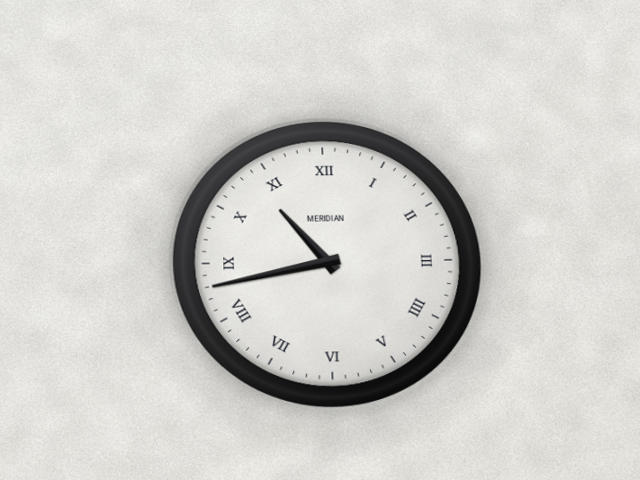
10:43
